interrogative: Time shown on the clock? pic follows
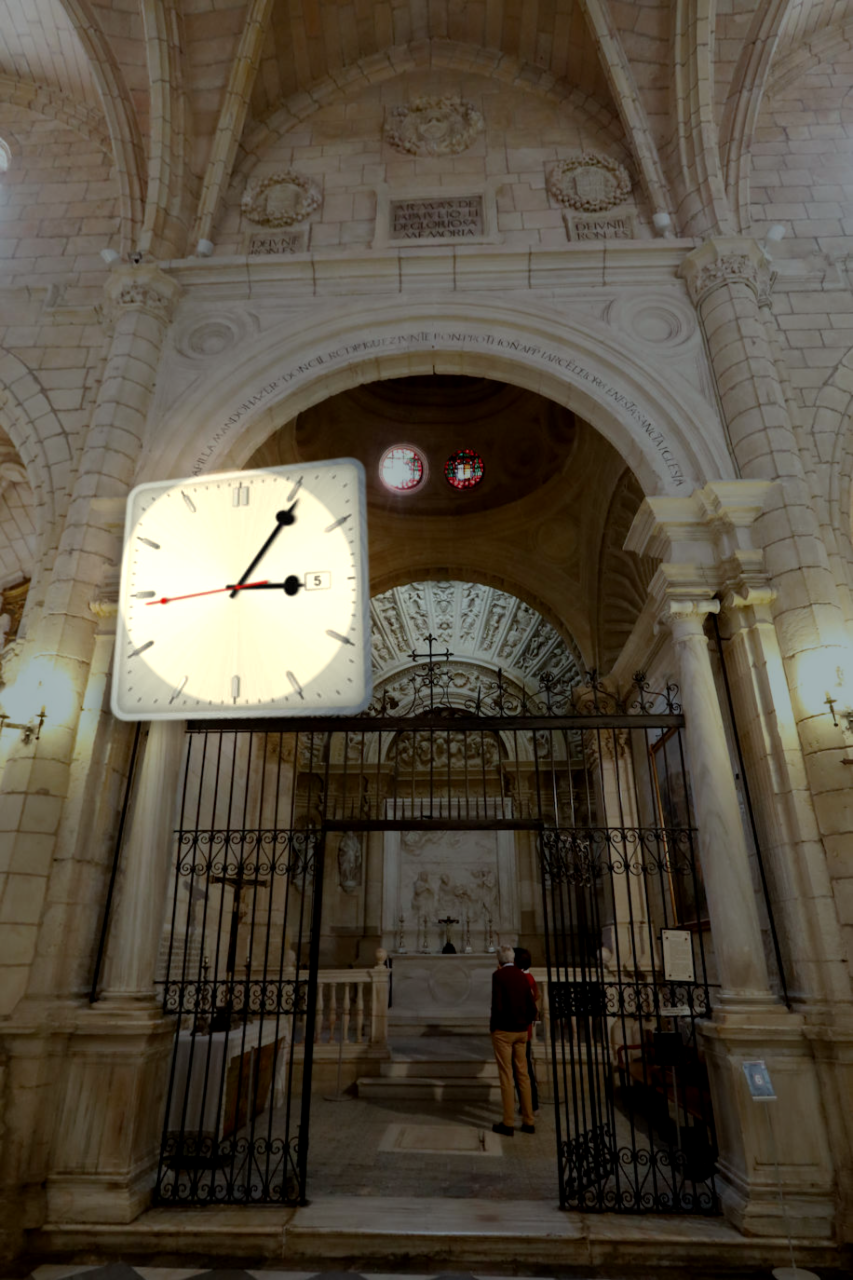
3:05:44
